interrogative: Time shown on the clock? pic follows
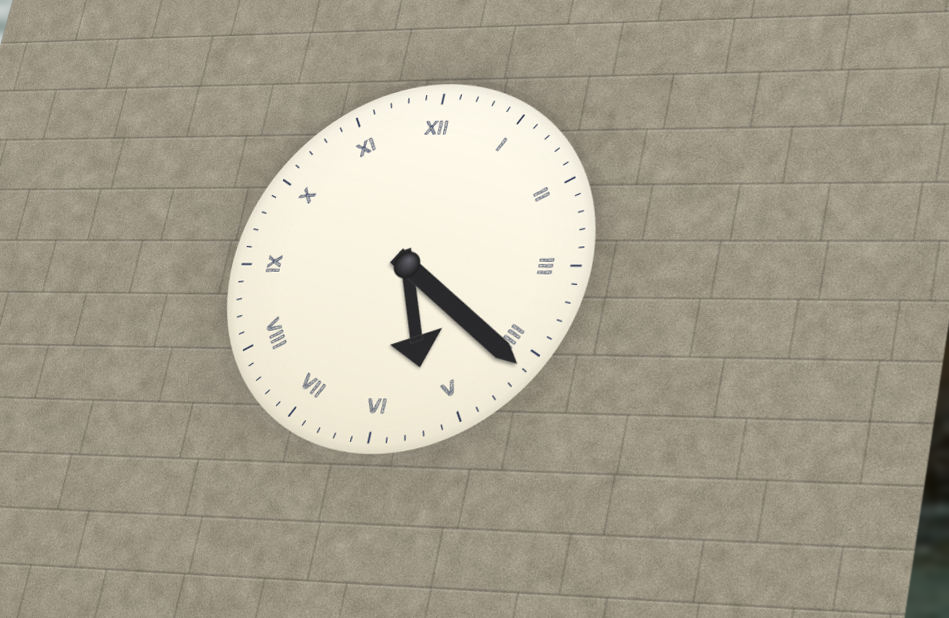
5:21
